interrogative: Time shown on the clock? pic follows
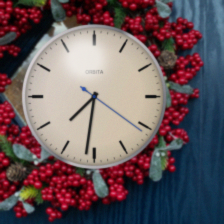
7:31:21
